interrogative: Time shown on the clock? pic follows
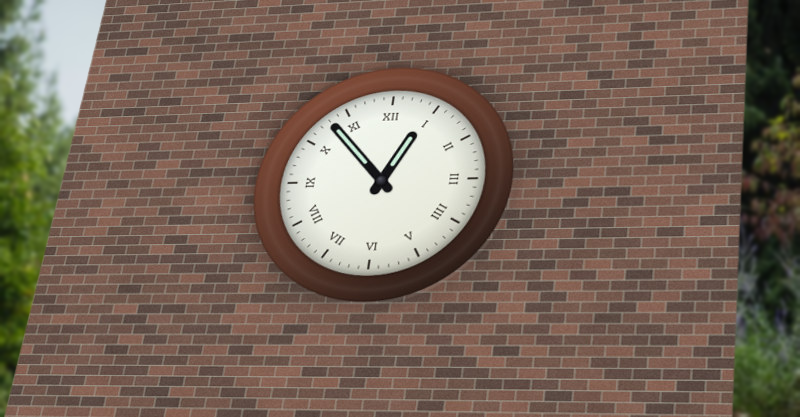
12:53
